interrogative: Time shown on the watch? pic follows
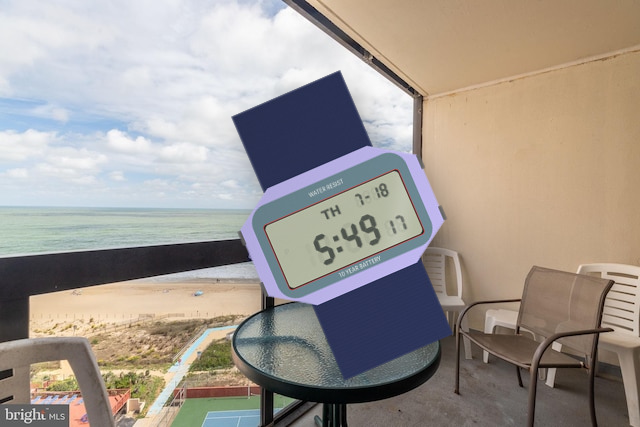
5:49:17
